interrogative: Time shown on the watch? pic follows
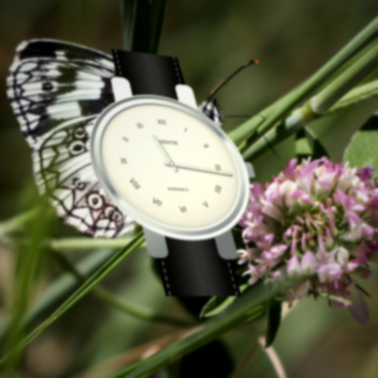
11:16
